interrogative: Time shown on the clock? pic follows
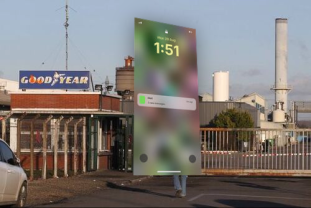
1:51
